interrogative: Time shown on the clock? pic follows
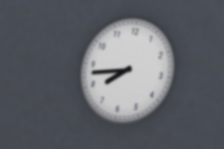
7:43
